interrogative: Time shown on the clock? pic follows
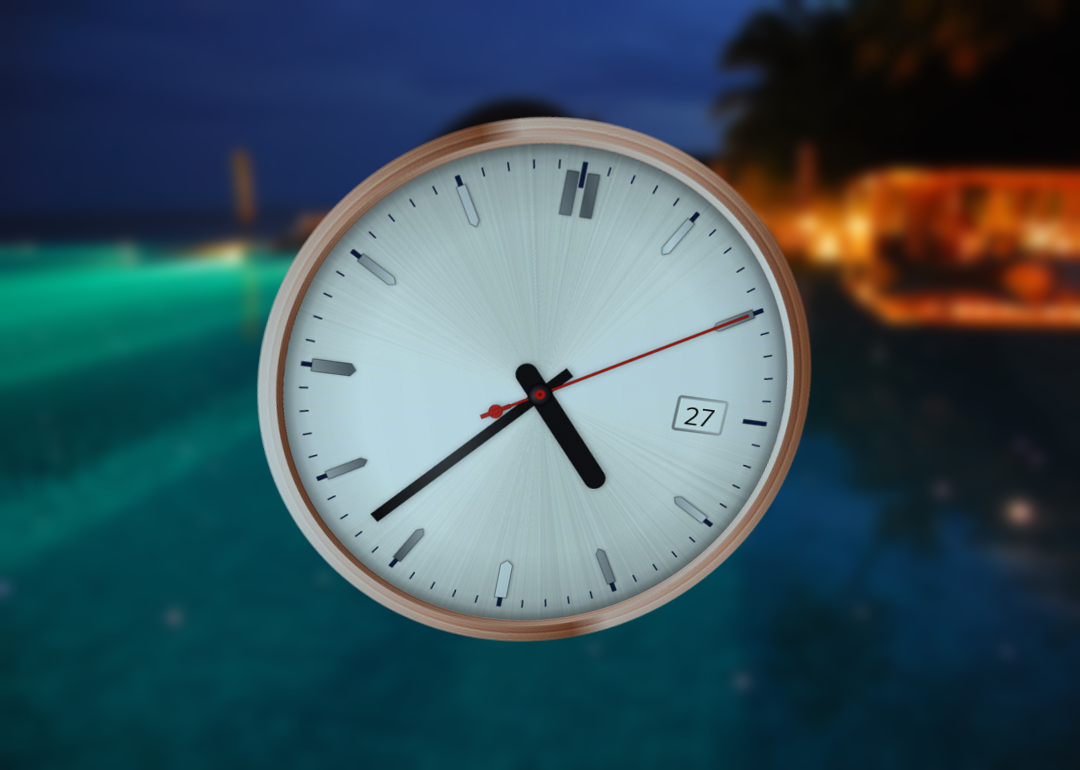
4:37:10
